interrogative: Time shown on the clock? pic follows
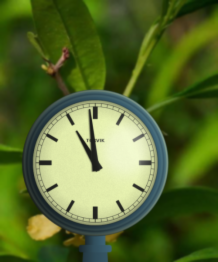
10:59
